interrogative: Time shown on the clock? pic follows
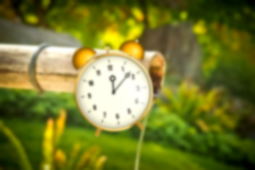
12:08
